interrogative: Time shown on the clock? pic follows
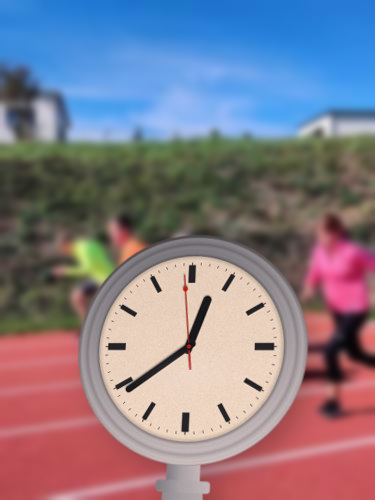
12:38:59
